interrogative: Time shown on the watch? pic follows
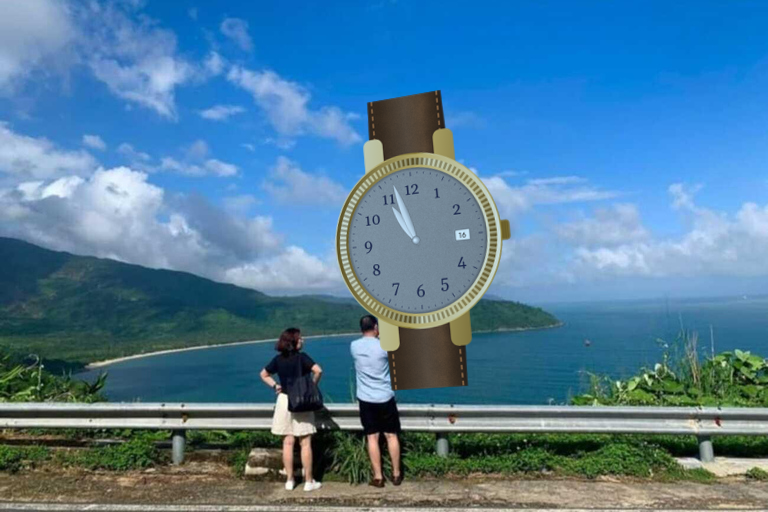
10:57
